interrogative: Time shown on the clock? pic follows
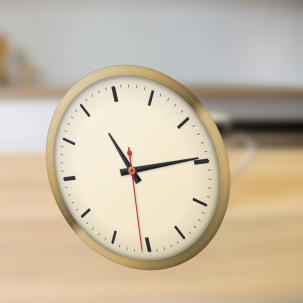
11:14:31
